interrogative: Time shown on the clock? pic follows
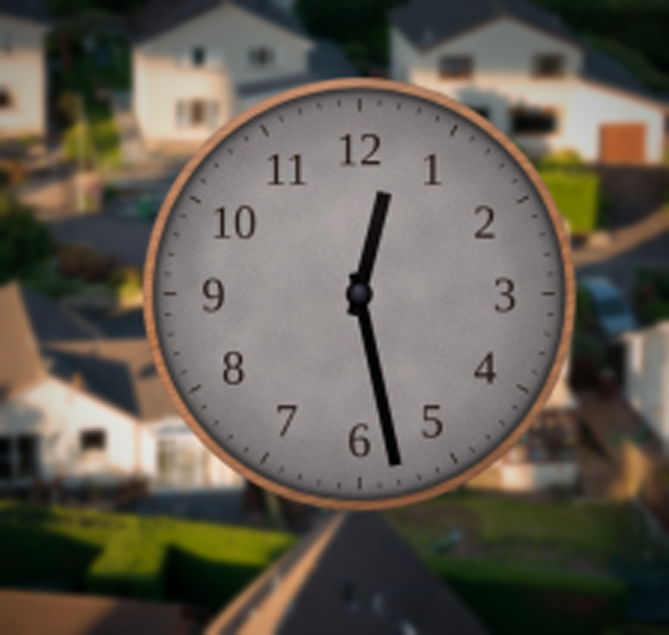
12:28
